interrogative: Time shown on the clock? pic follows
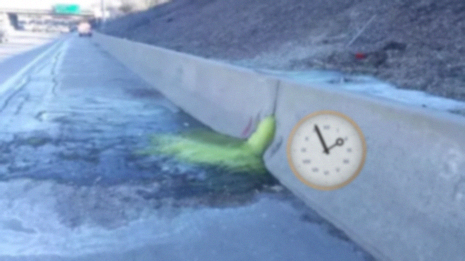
1:56
